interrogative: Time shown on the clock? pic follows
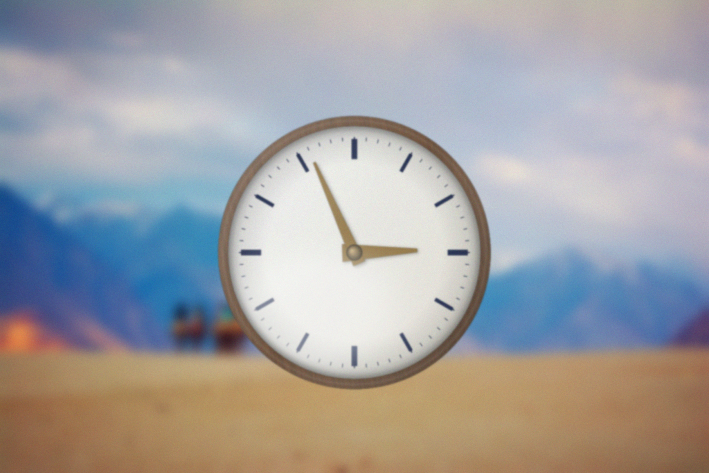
2:56
